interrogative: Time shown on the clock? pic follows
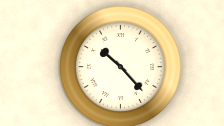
10:23
